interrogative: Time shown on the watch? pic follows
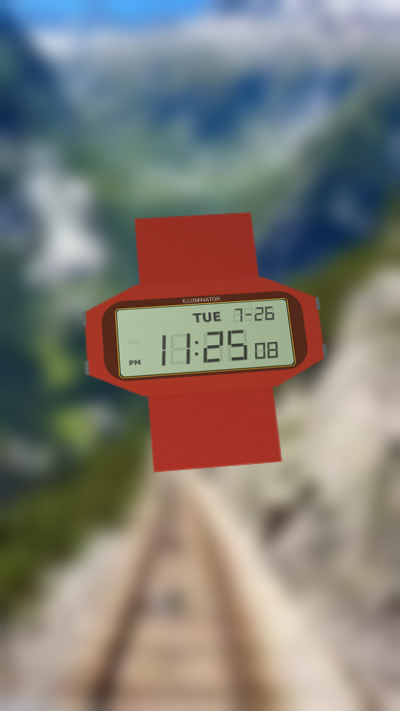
11:25:08
